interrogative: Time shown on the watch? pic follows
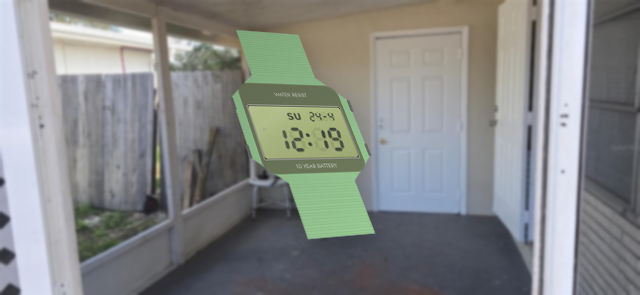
12:19
